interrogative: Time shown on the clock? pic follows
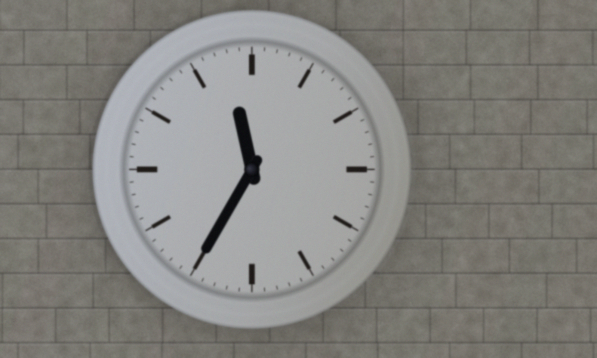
11:35
